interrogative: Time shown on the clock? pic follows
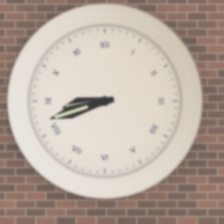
8:42
